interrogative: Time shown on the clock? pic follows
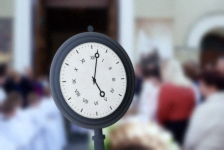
5:02
